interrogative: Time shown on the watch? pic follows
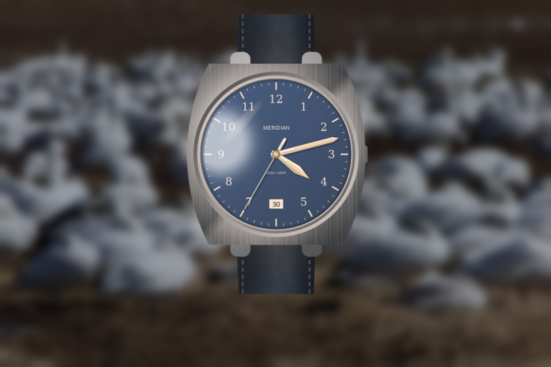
4:12:35
